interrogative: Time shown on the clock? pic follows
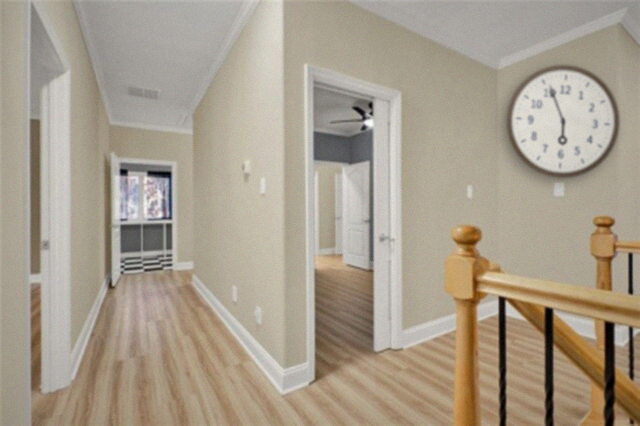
5:56
